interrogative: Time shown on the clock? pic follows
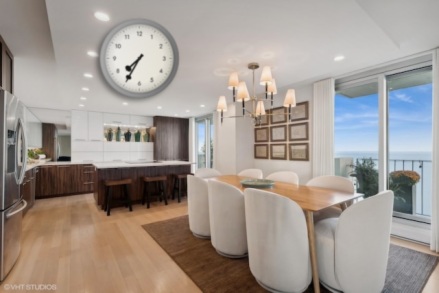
7:35
